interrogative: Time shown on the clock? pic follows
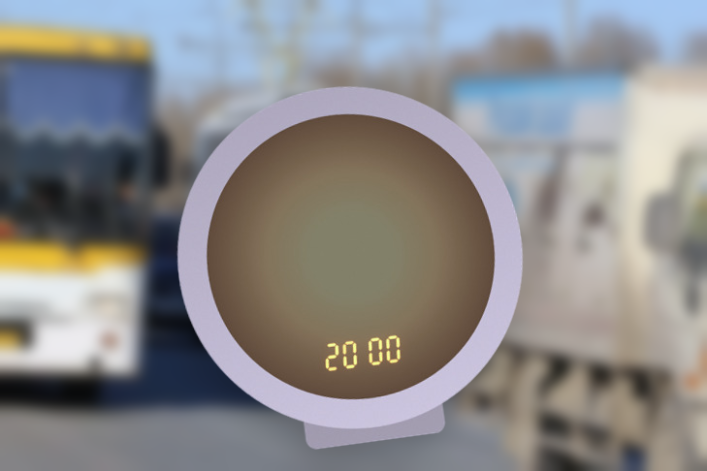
20:00
